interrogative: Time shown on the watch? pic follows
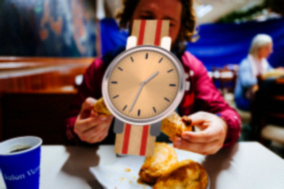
1:33
